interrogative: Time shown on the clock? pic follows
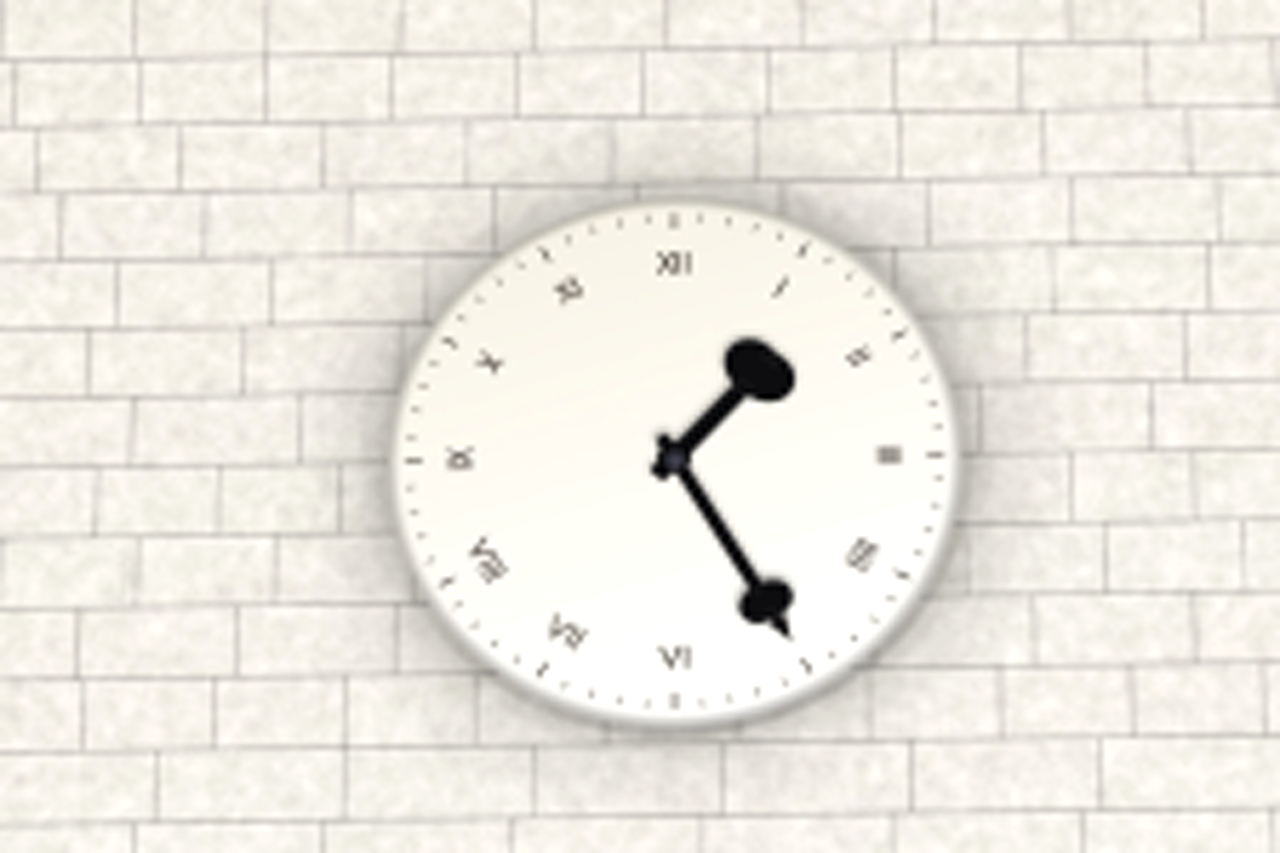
1:25
